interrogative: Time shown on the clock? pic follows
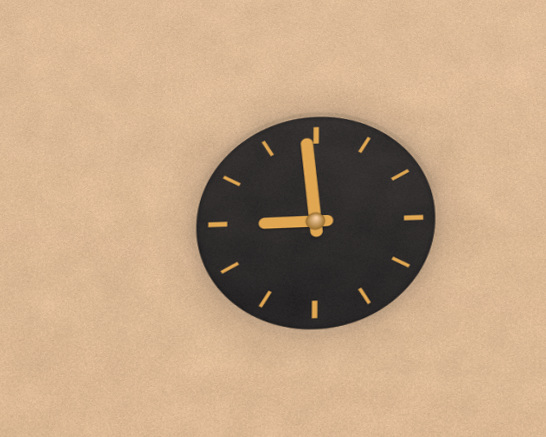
8:59
